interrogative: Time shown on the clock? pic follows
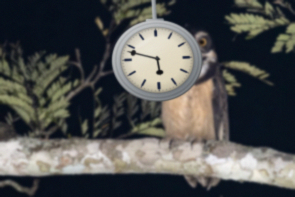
5:48
